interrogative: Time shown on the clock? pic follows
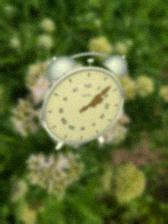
2:08
